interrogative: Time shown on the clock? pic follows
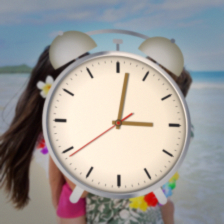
3:01:39
